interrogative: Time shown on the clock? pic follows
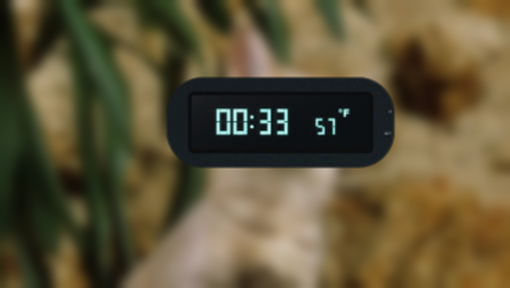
0:33
